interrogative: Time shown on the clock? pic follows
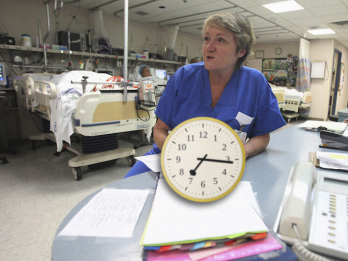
7:16
